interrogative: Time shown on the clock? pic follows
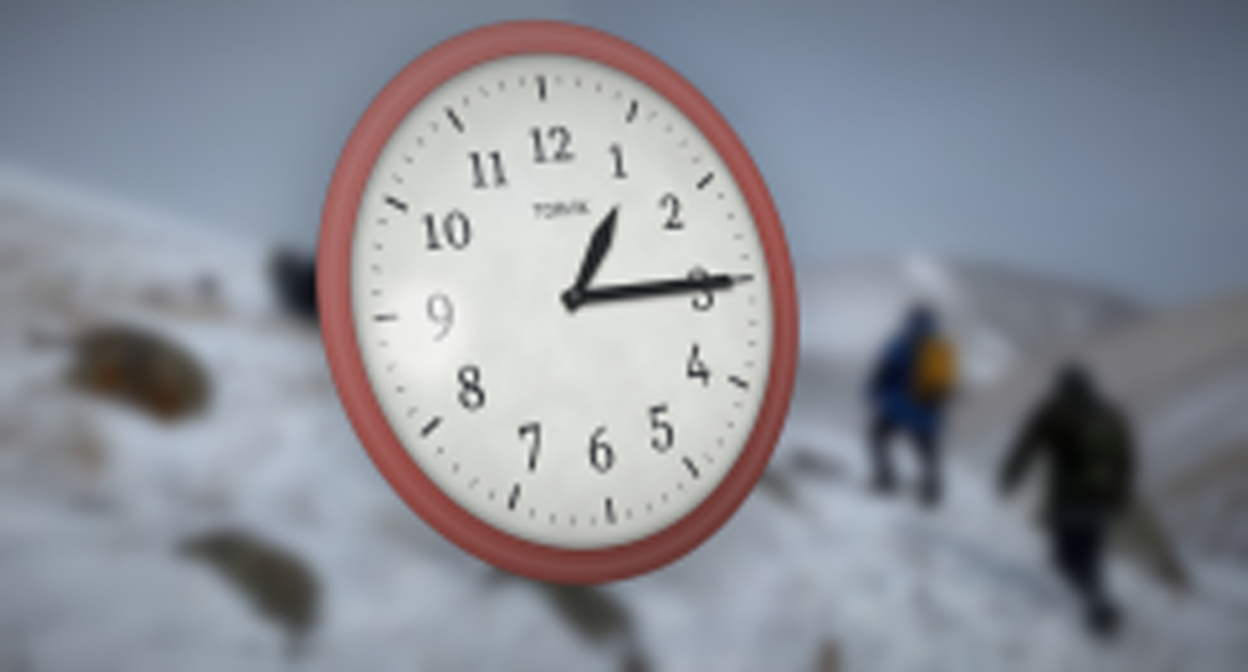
1:15
